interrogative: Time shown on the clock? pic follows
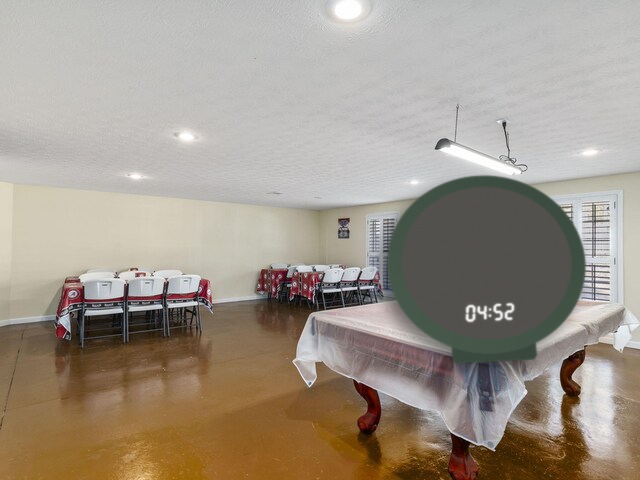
4:52
